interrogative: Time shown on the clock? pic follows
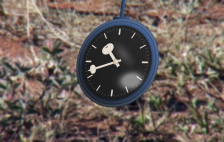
10:42
